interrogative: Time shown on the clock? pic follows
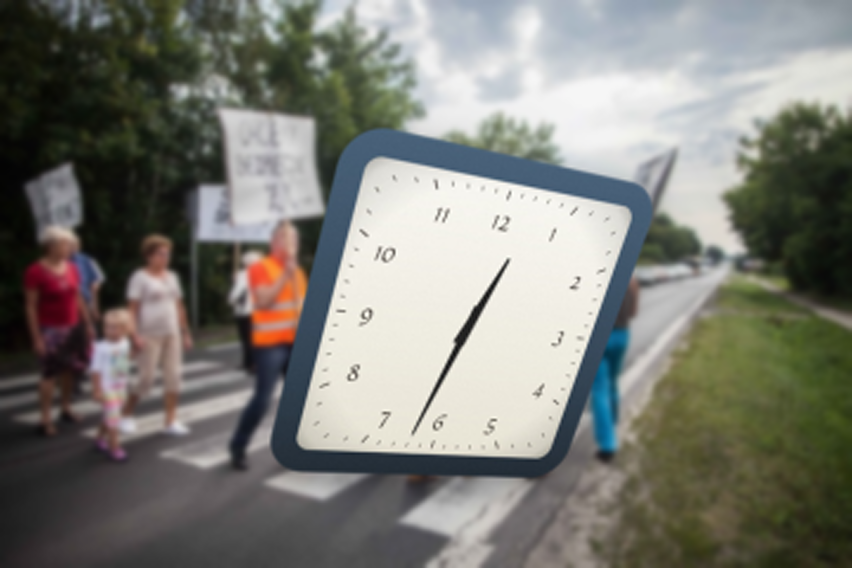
12:32
